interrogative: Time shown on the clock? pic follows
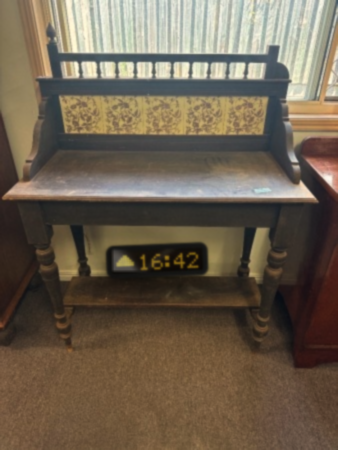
16:42
